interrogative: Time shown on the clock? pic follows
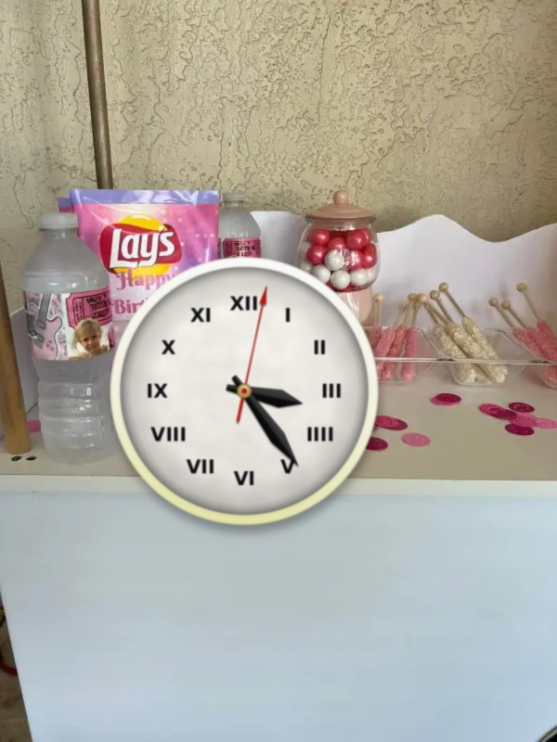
3:24:02
